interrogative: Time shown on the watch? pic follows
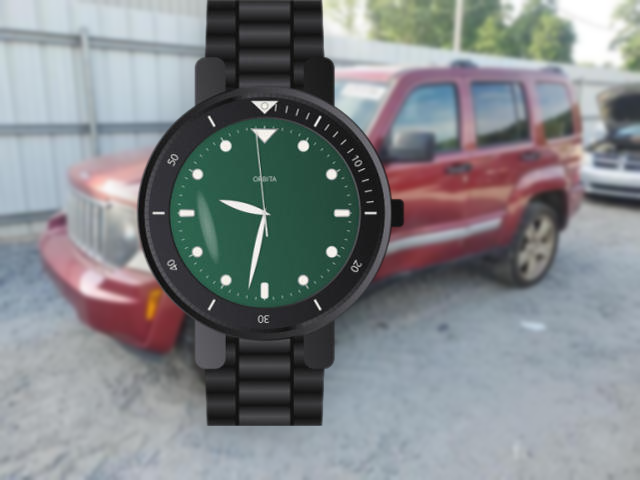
9:31:59
